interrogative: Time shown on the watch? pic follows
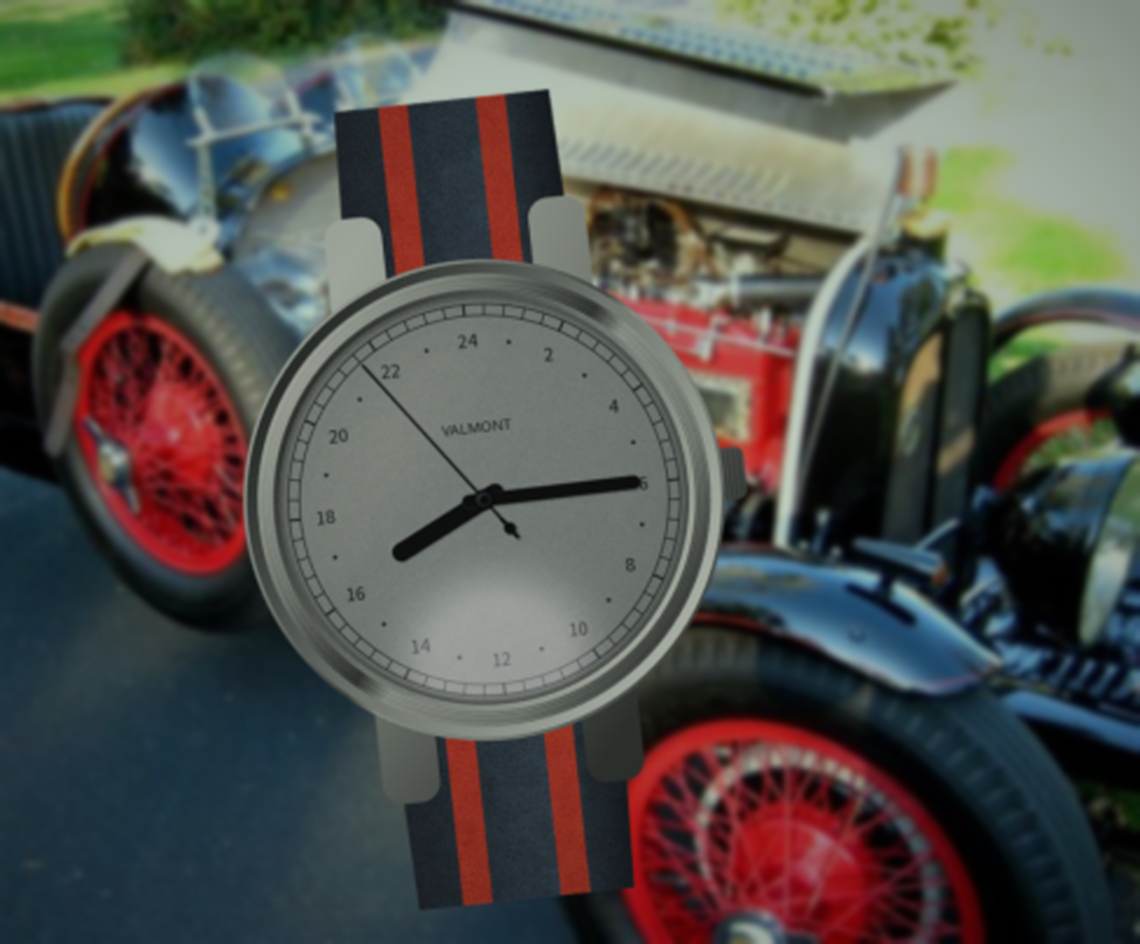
16:14:54
